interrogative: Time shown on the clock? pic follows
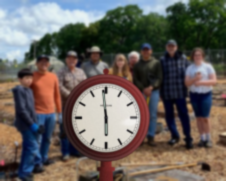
5:59
